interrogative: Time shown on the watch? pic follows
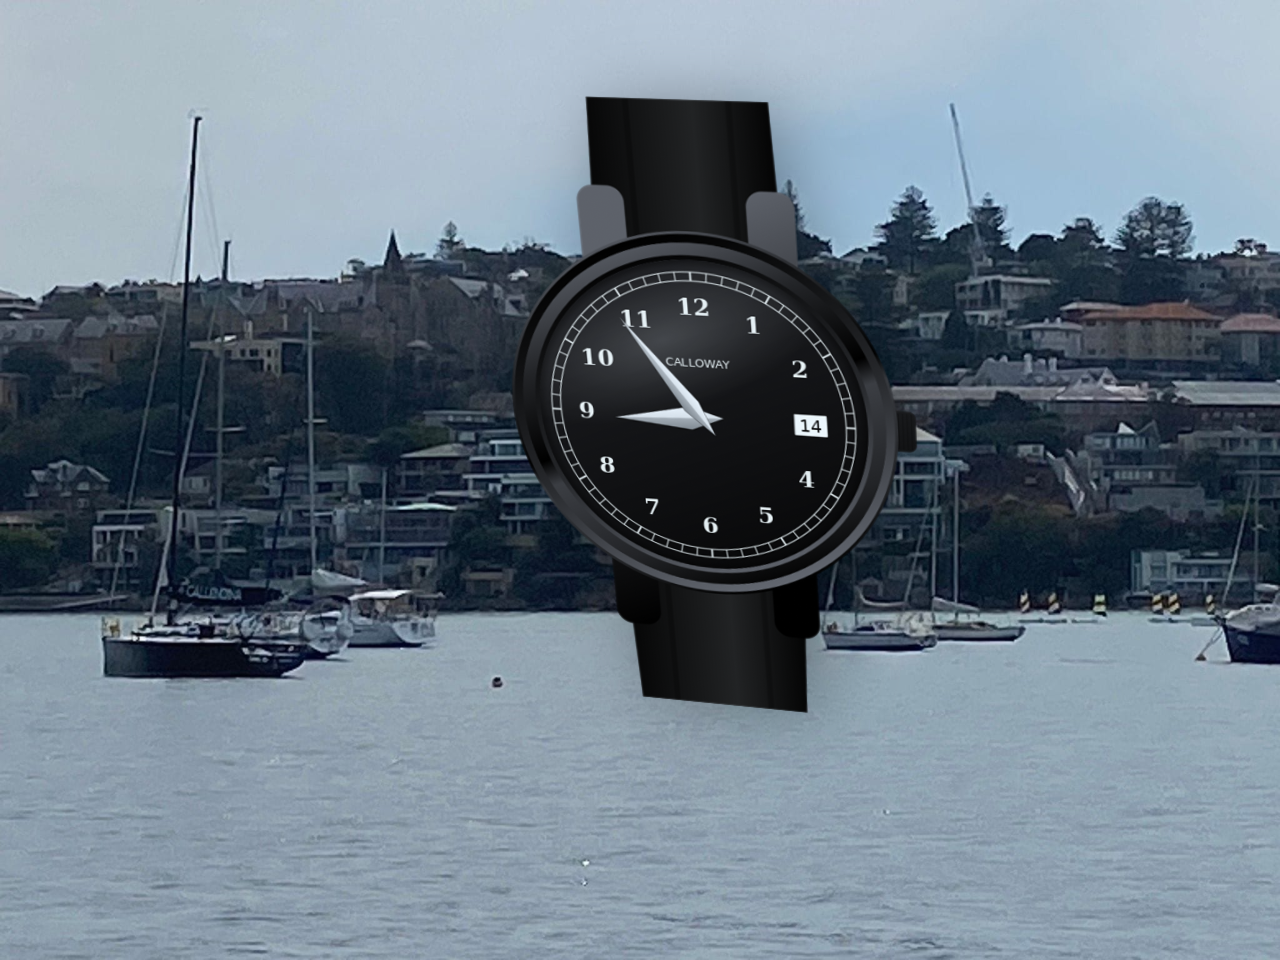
8:54
